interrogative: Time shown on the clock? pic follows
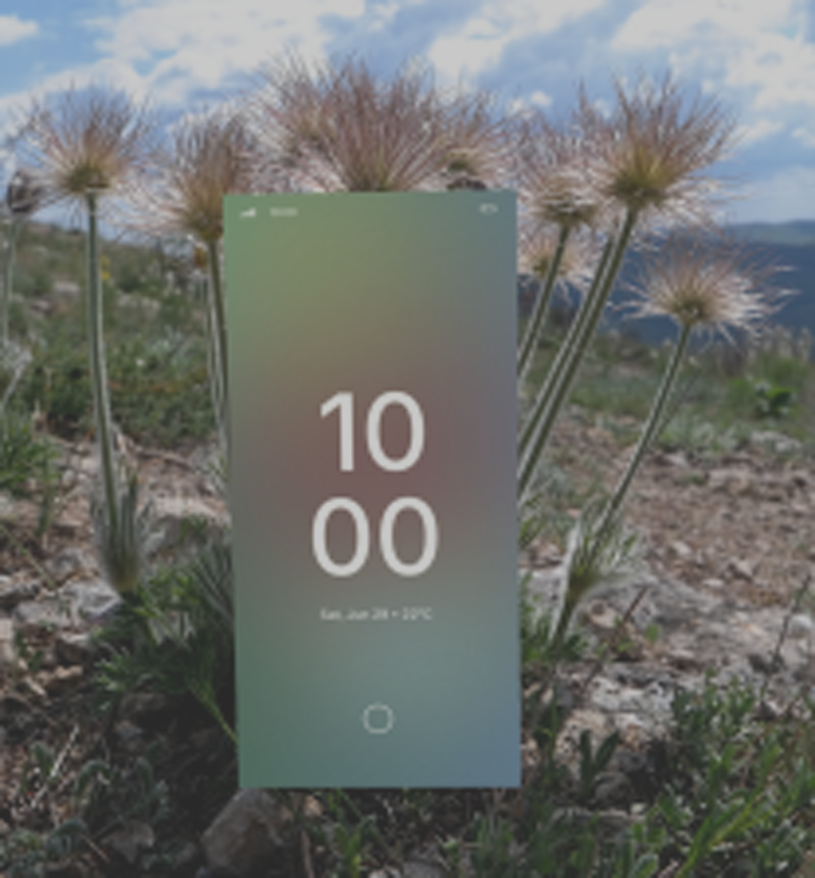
10:00
